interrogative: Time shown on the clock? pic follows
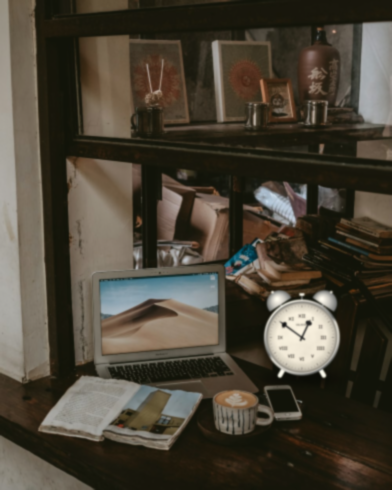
12:51
